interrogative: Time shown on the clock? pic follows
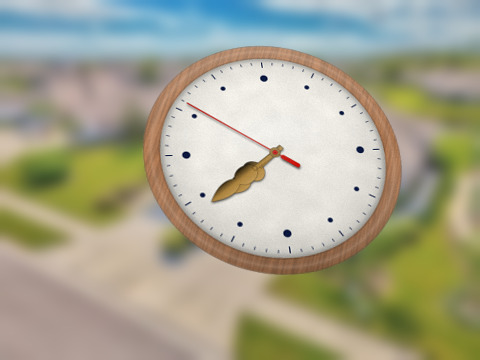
7:38:51
